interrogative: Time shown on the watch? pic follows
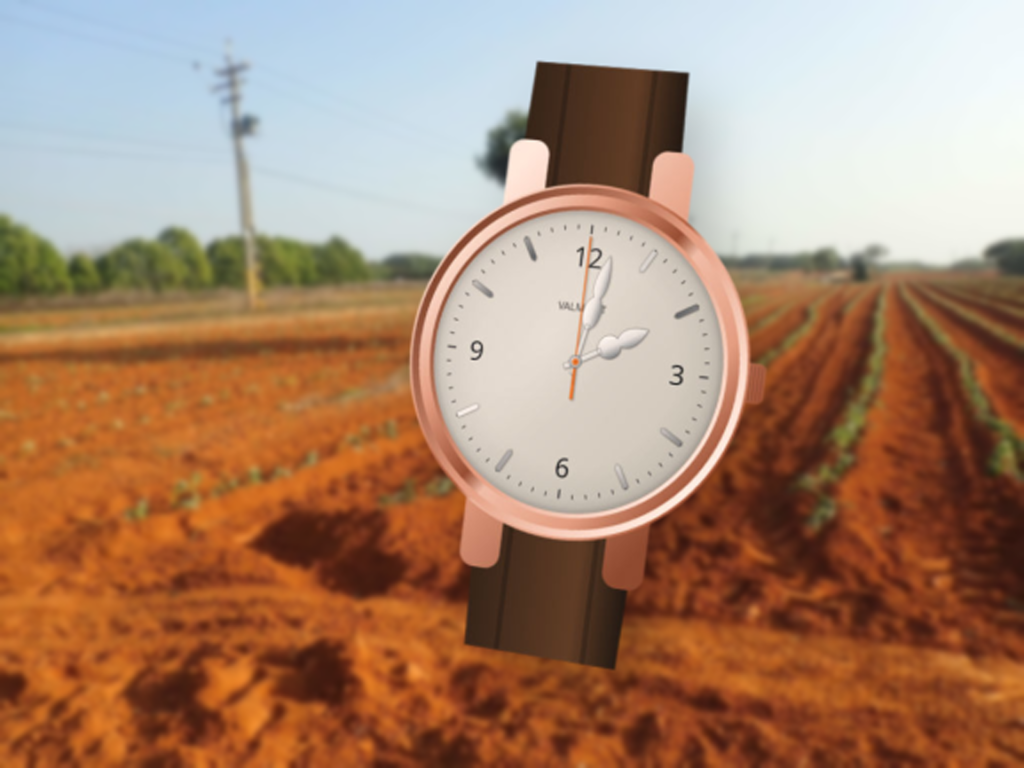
2:02:00
